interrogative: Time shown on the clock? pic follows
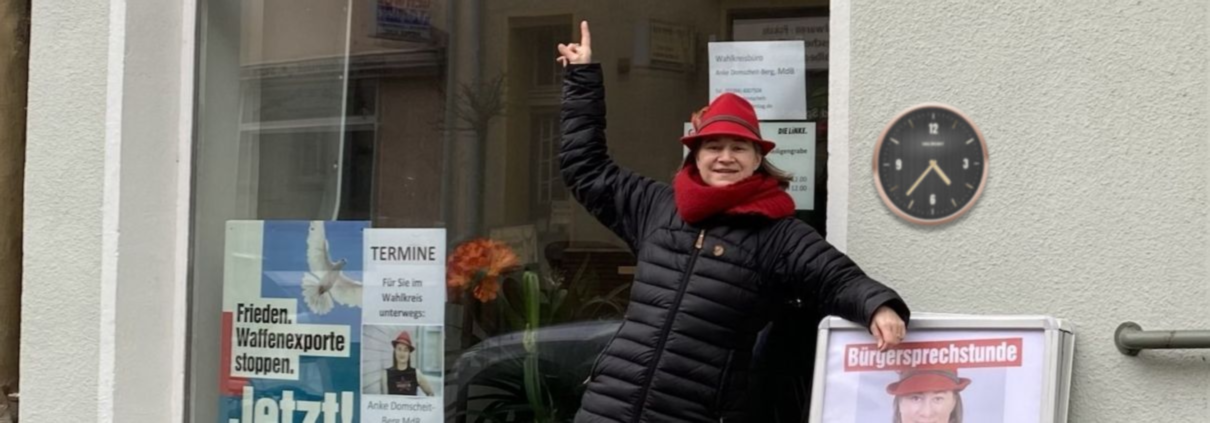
4:37
